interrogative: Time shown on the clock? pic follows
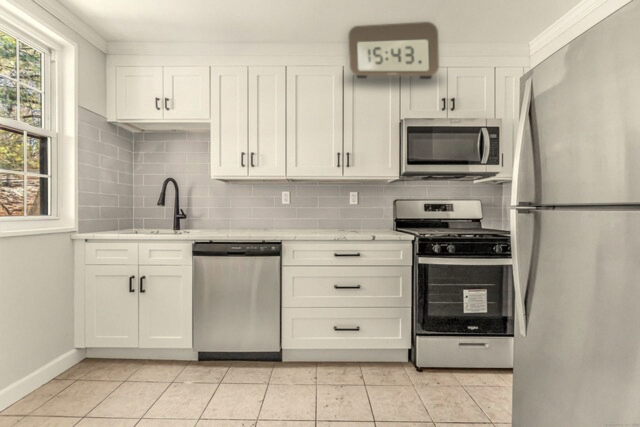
15:43
